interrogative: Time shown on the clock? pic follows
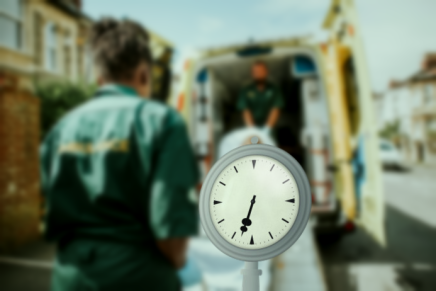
6:33
